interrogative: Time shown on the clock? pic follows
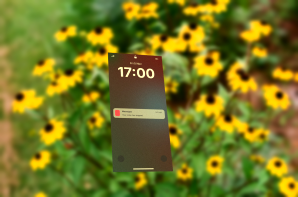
17:00
